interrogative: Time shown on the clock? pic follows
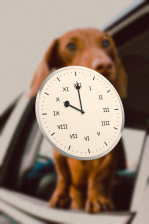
10:00
